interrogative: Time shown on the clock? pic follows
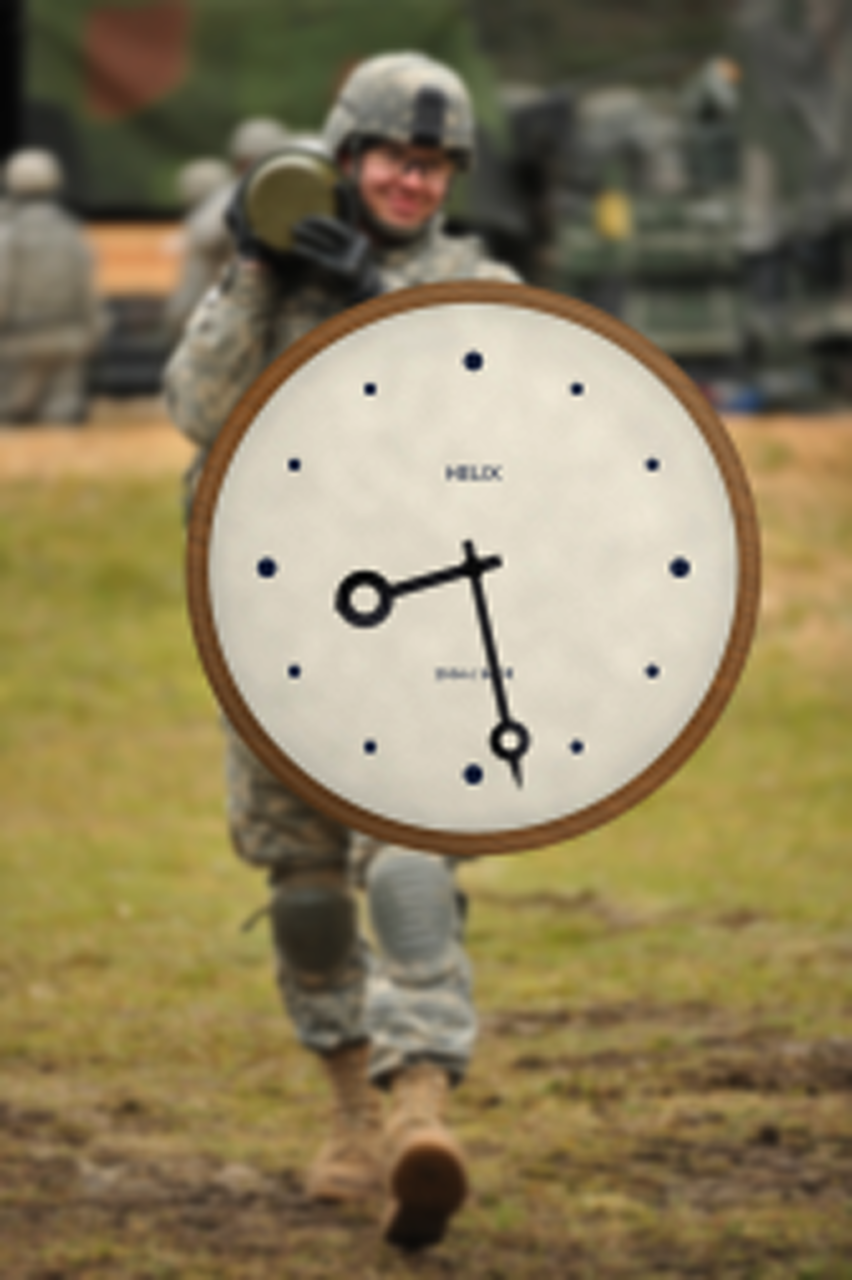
8:28
